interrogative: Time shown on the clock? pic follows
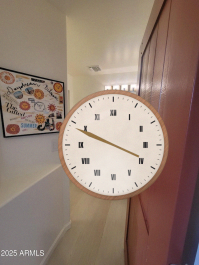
3:49
